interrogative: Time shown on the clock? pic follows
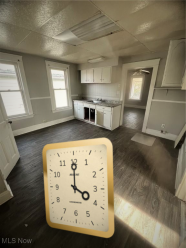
4:00
